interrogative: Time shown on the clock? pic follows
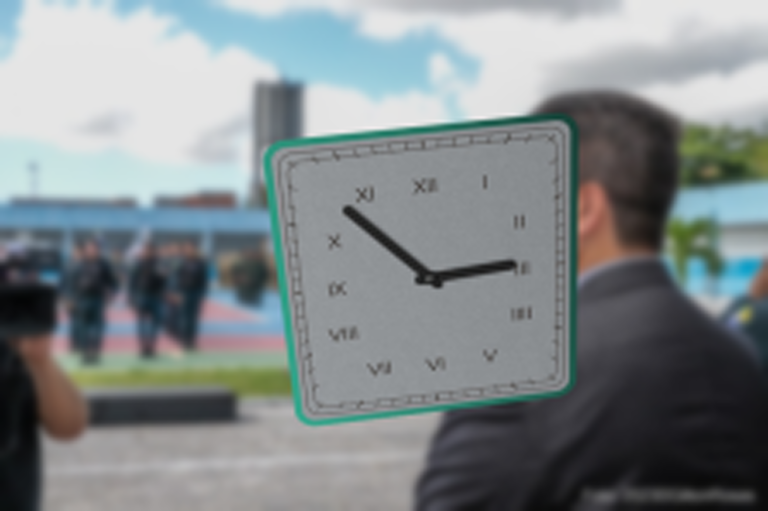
2:53
